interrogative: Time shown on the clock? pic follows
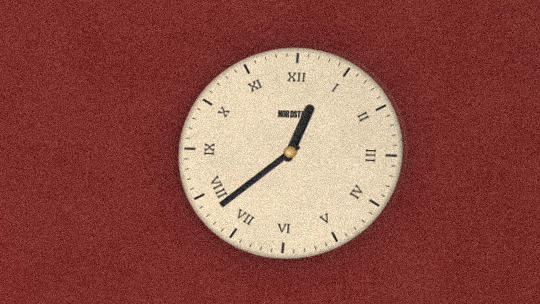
12:38
